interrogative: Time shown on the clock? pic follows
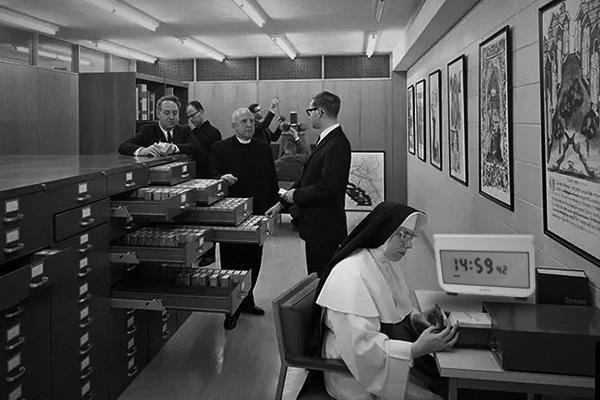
14:59
